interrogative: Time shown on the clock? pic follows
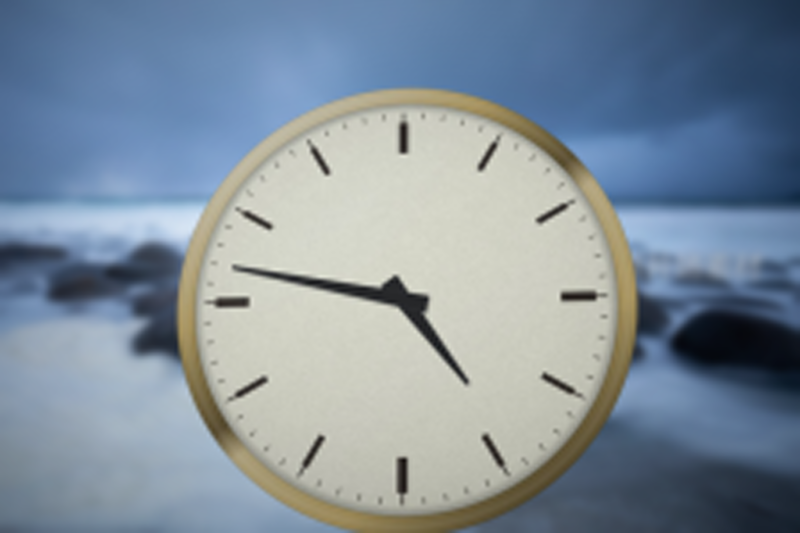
4:47
